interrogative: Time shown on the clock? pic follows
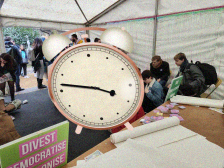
3:47
